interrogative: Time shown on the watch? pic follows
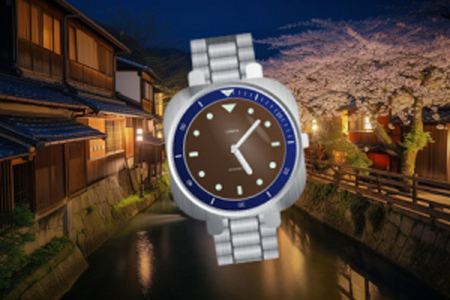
5:08
